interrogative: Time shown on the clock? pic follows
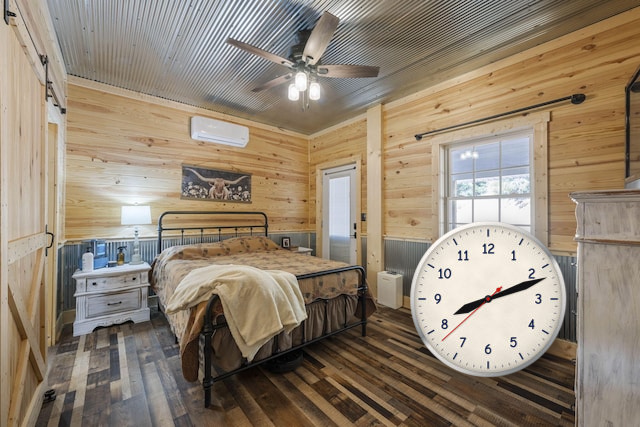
8:11:38
